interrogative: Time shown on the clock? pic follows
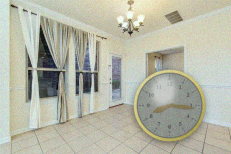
8:16
